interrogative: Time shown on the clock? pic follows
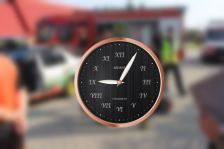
9:05
